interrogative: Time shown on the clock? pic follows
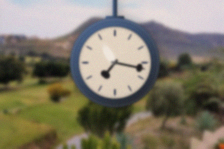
7:17
